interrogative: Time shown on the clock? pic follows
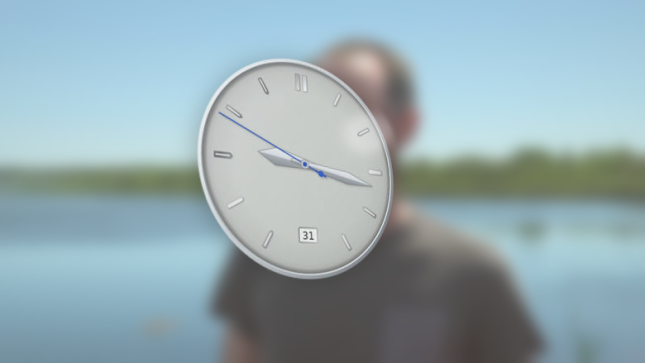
9:16:49
